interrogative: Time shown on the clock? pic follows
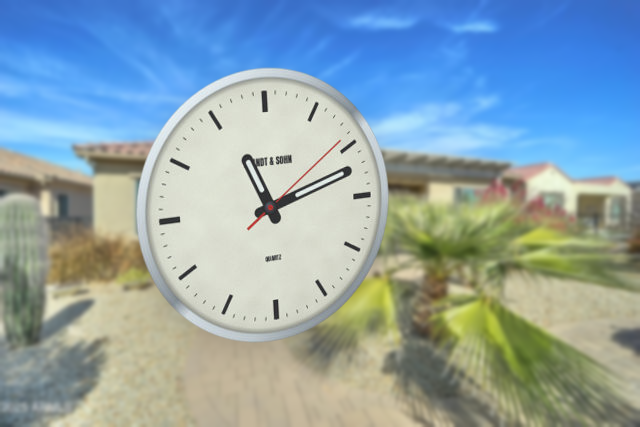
11:12:09
